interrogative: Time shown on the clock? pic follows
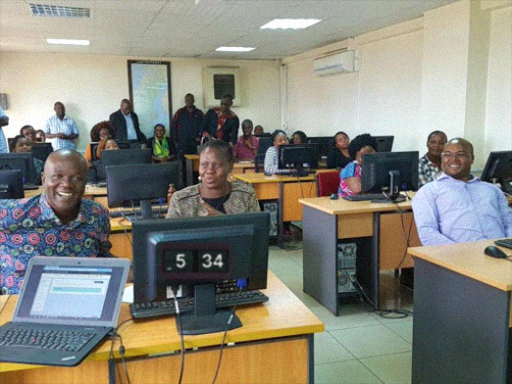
5:34
